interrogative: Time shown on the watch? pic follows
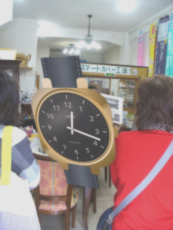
12:18
